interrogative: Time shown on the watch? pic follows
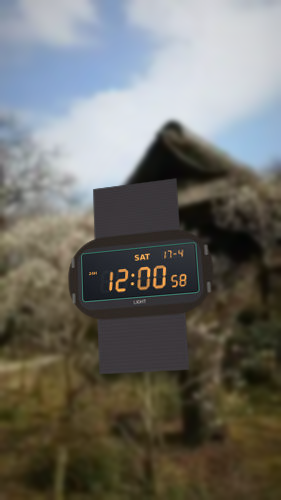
12:00:58
